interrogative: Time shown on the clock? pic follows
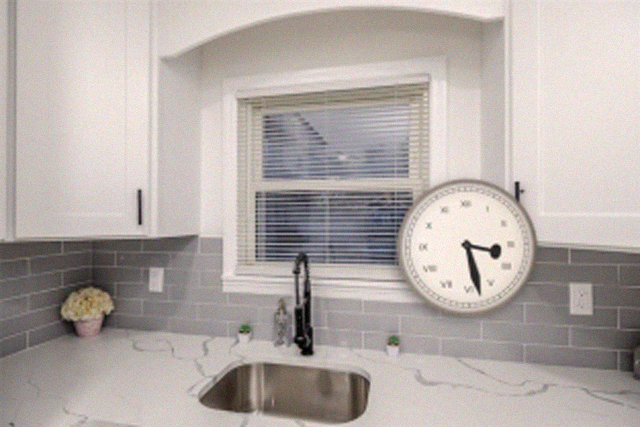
3:28
